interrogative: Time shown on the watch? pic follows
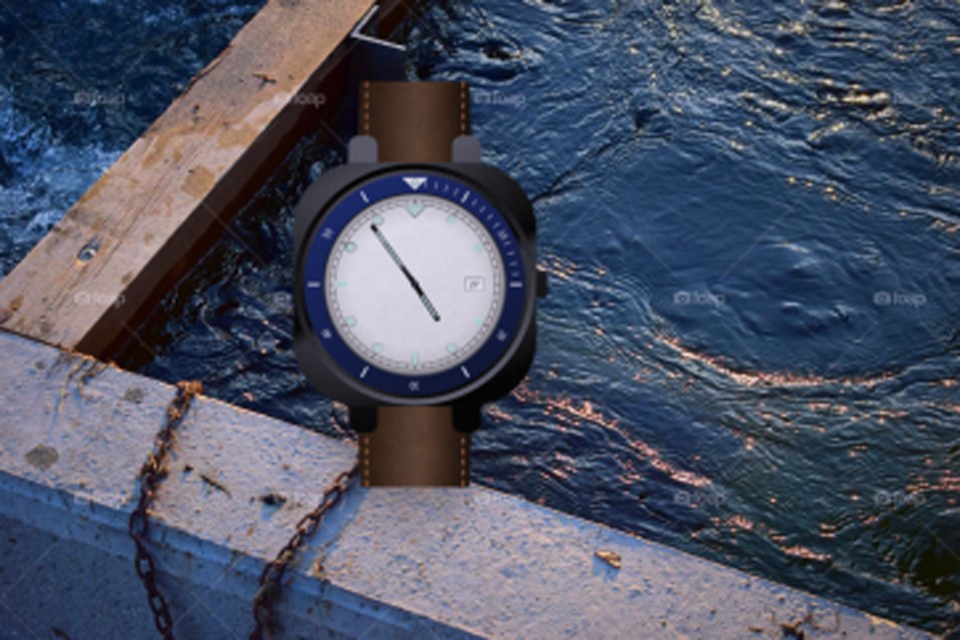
4:54
